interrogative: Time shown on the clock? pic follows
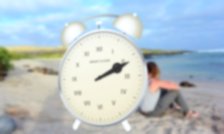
2:11
